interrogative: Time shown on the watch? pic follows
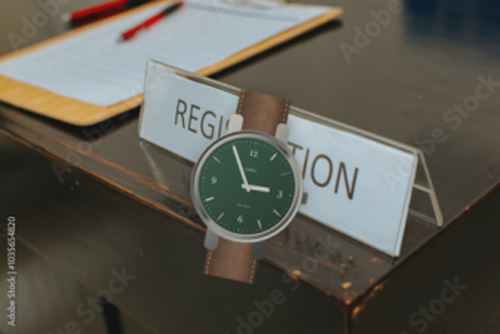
2:55
